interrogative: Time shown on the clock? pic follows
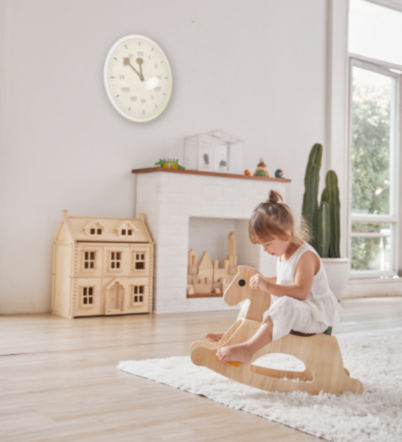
11:52
